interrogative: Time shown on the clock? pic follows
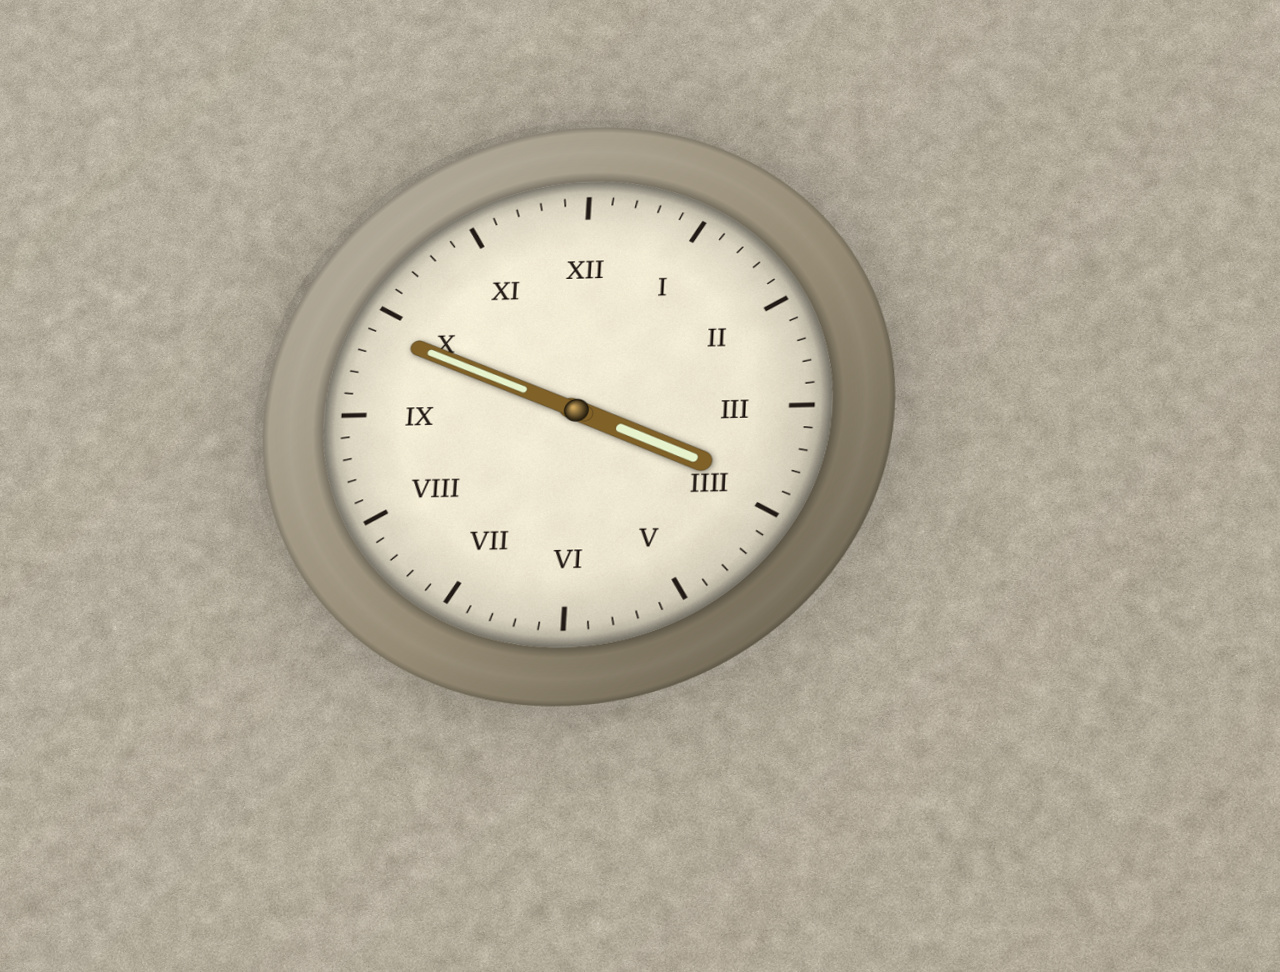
3:49
